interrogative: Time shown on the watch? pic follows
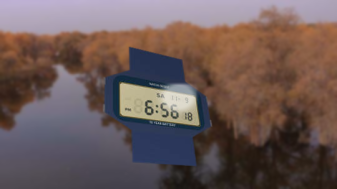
6:56:18
